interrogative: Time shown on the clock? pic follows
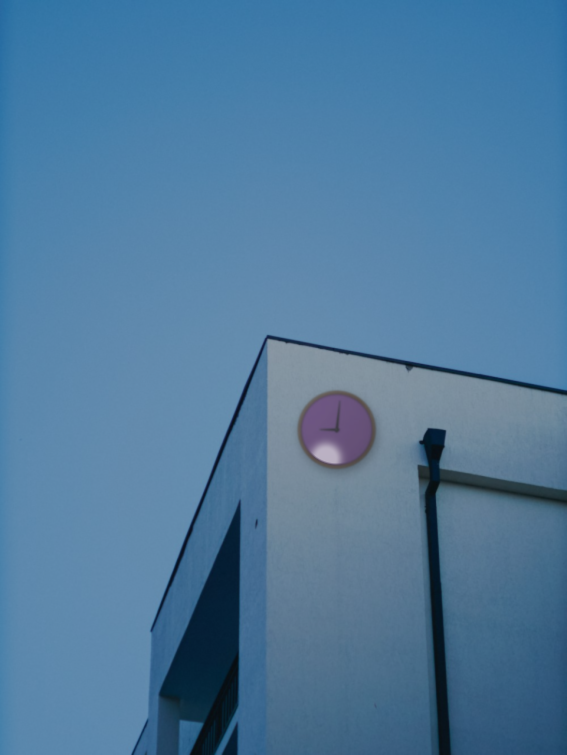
9:01
